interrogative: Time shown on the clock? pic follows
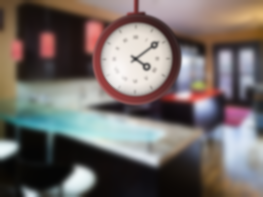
4:09
